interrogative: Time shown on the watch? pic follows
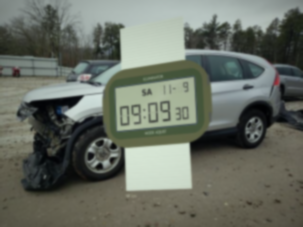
9:09:30
